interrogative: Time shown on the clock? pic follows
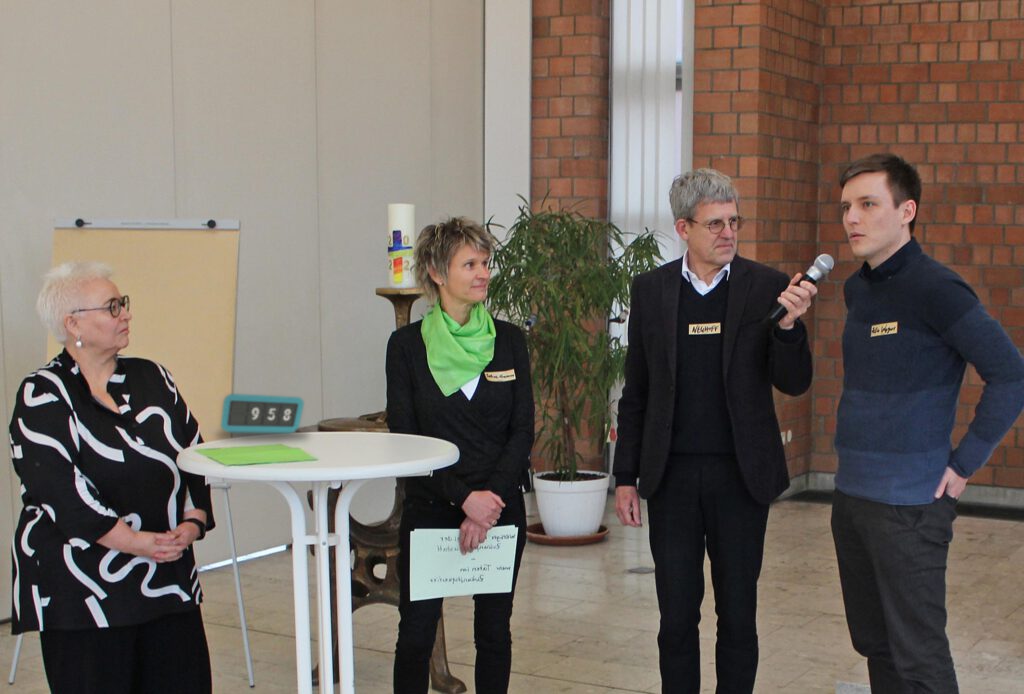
9:58
